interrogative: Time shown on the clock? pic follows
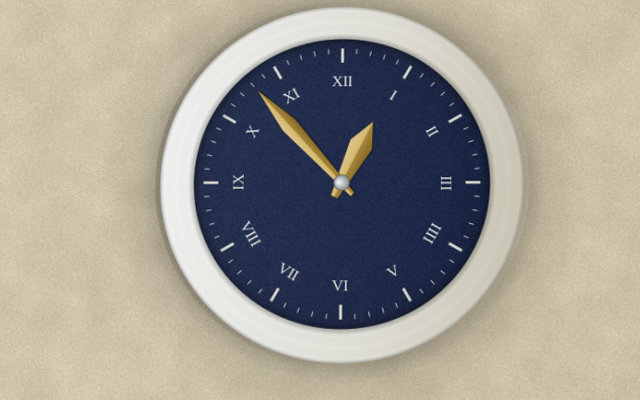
12:53
